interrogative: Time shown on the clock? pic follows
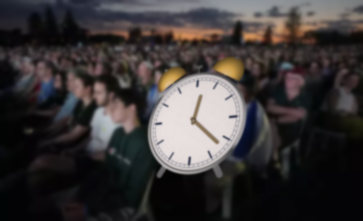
12:22
